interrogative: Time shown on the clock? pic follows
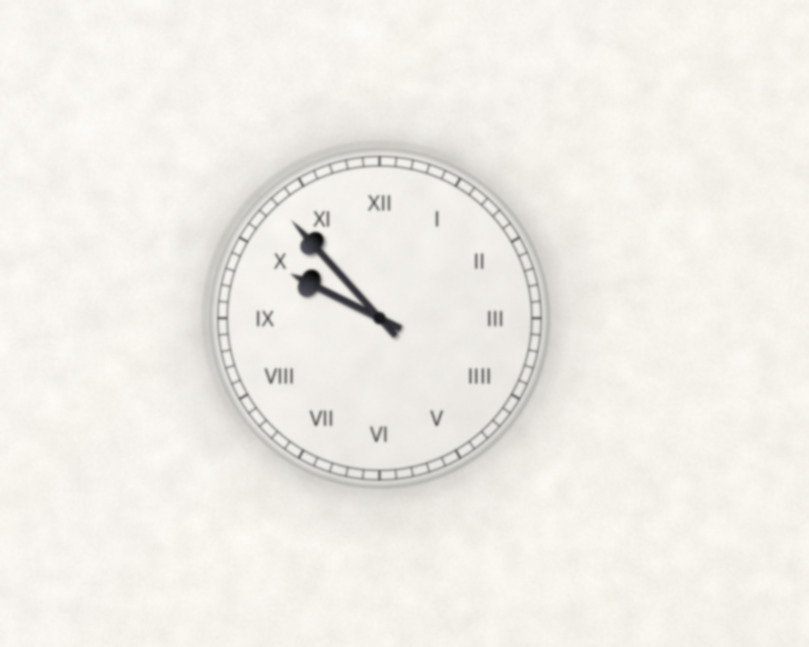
9:53
